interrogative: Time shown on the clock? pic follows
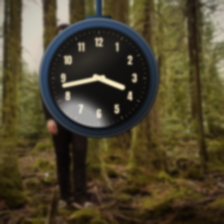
3:43
